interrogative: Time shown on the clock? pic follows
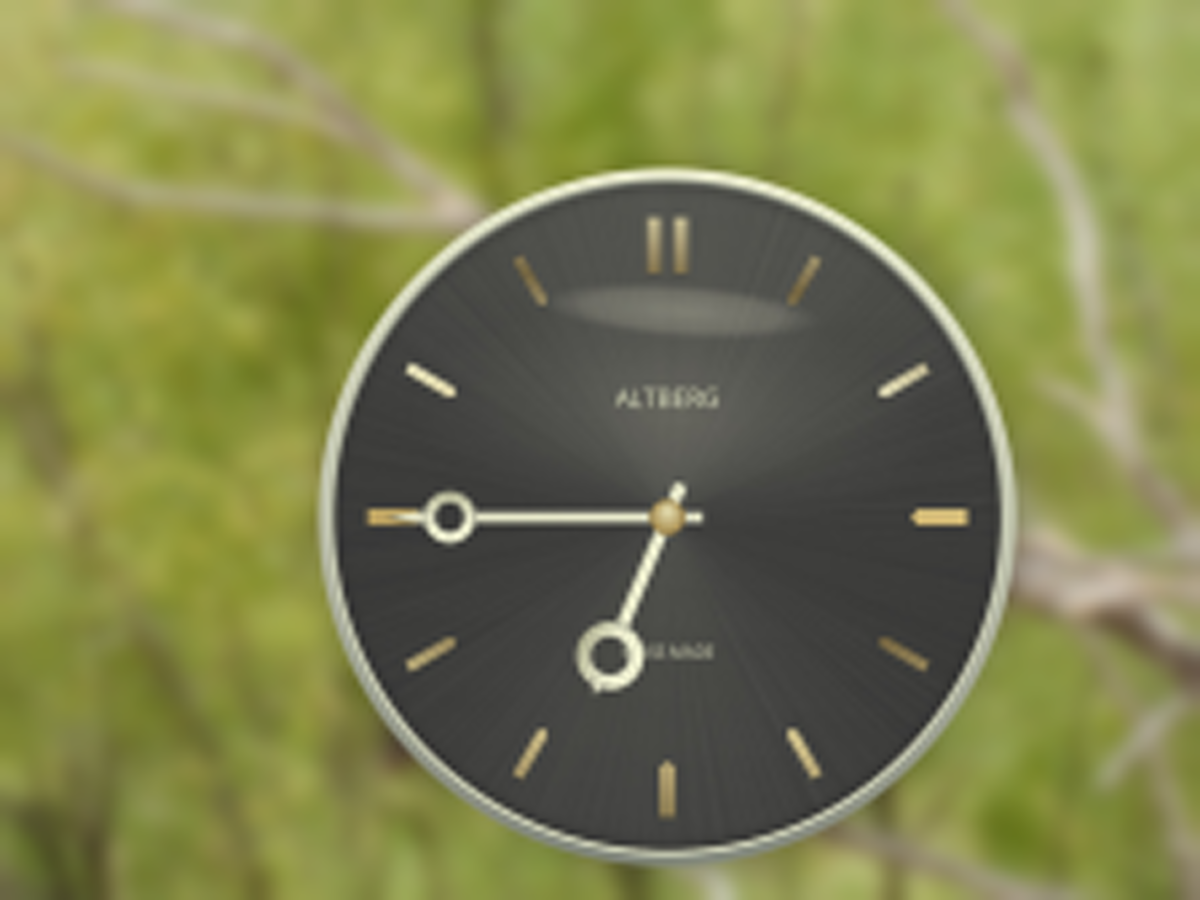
6:45
